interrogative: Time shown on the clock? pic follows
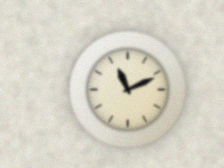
11:11
